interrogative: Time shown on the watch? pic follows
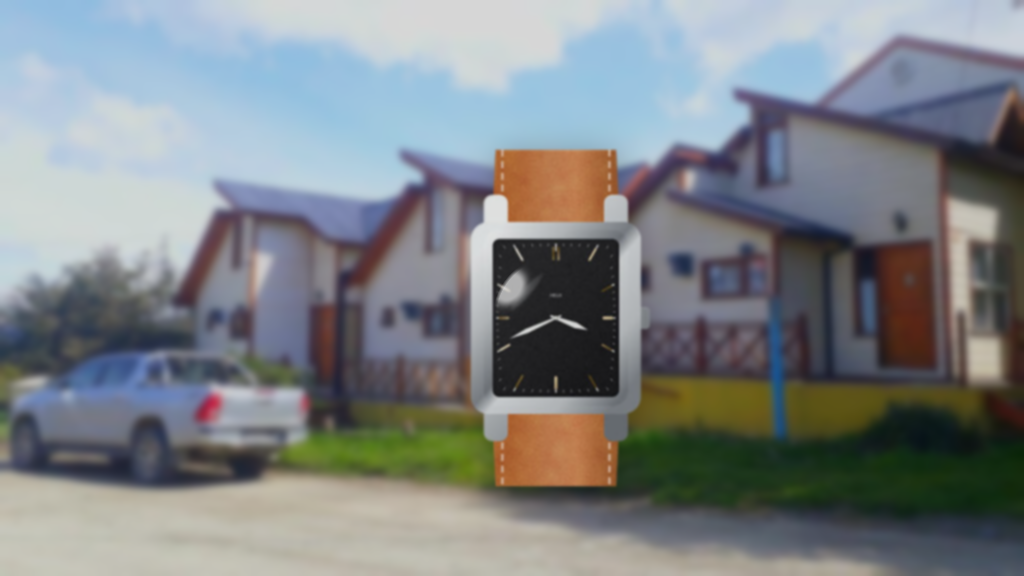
3:41
